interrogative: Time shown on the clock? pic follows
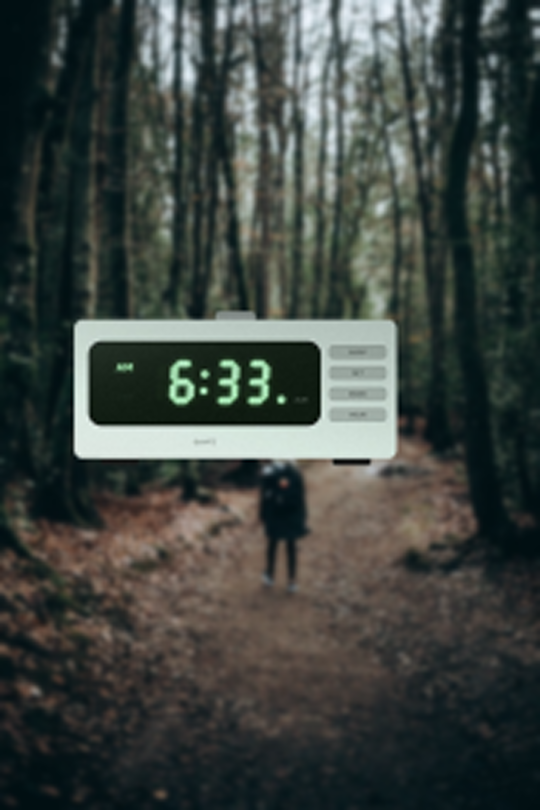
6:33
